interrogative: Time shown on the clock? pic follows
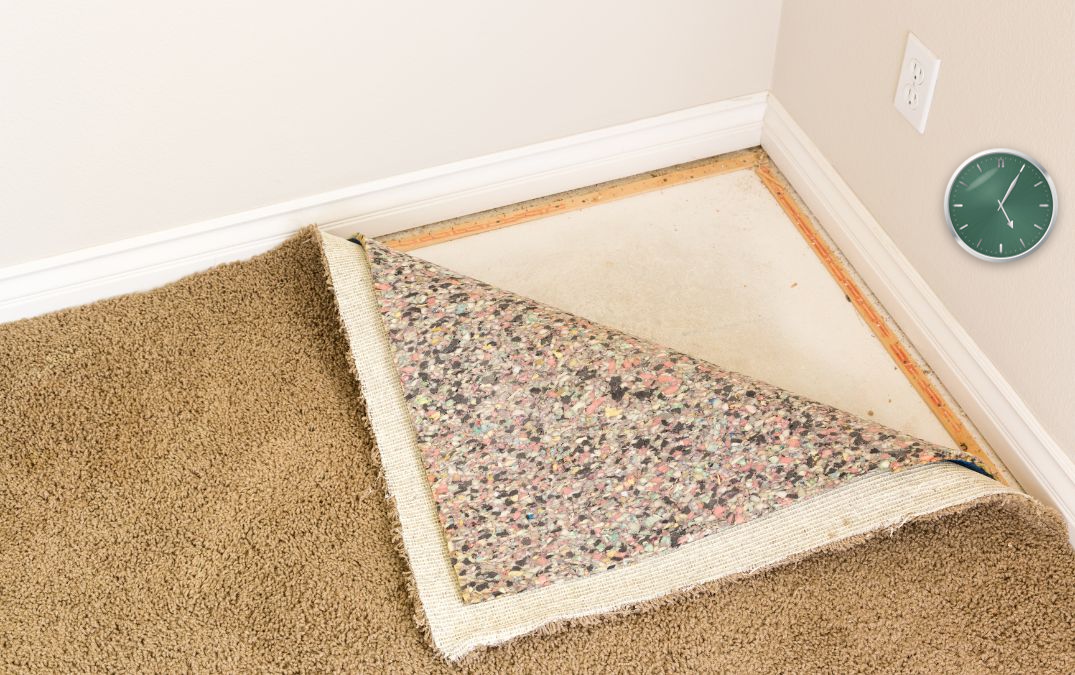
5:05
